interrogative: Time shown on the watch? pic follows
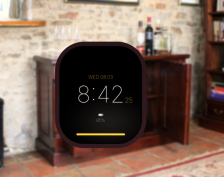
8:42
